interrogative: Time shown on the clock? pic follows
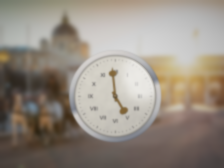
4:59
